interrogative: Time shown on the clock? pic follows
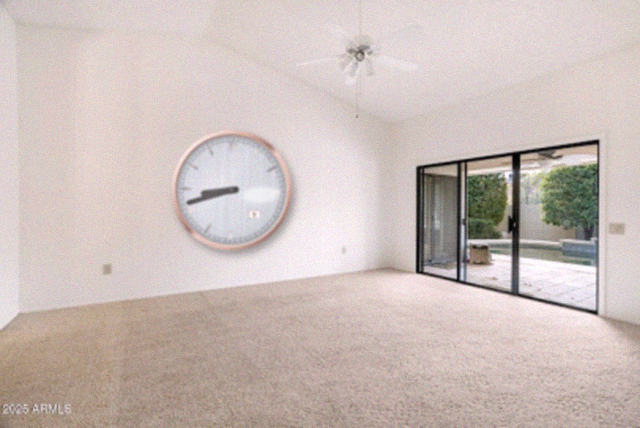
8:42
